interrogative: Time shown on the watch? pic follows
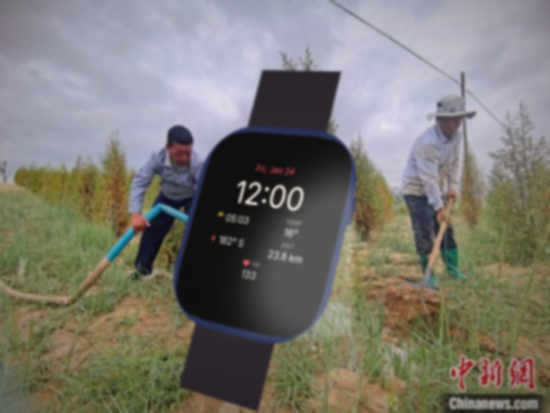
12:00
